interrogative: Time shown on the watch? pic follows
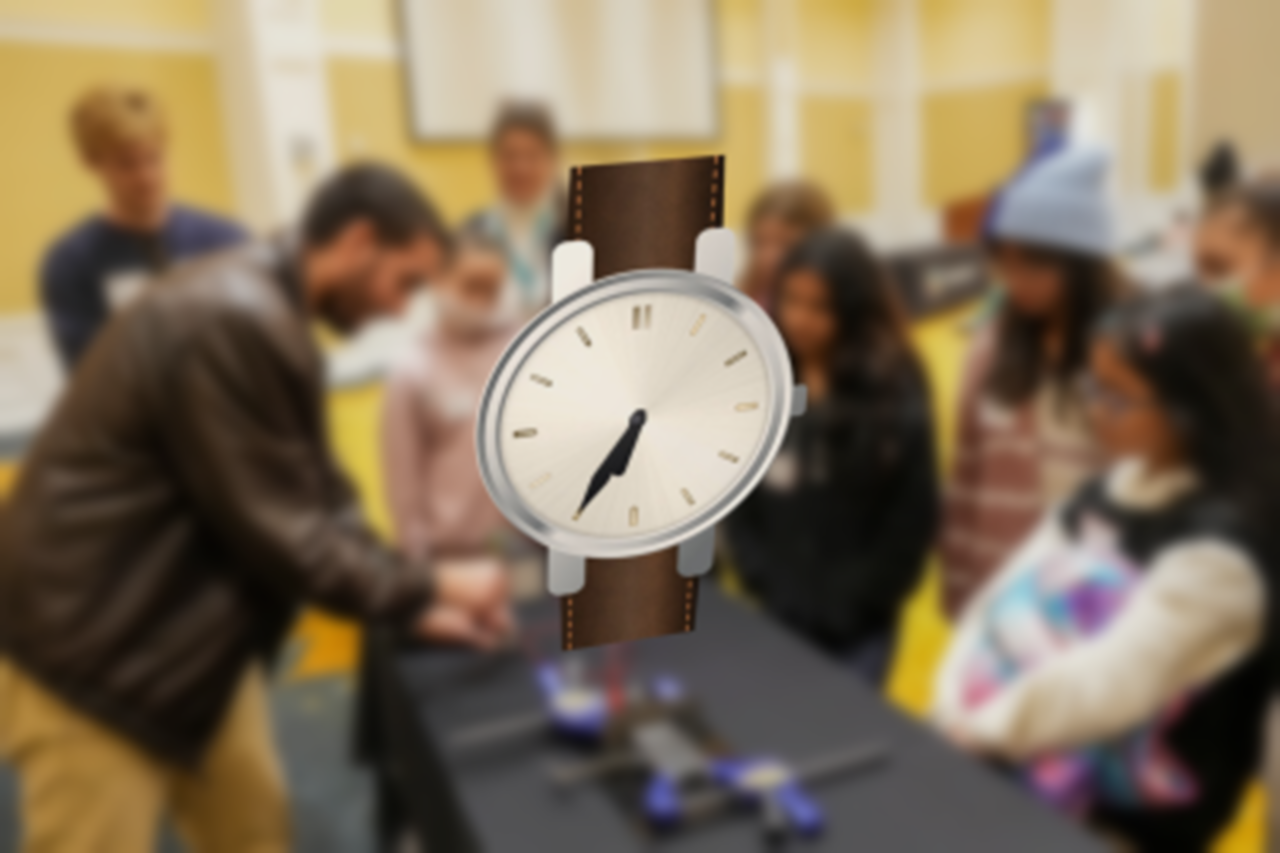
6:35
